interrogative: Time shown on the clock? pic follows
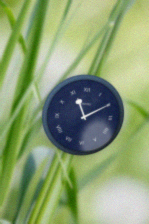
11:10
